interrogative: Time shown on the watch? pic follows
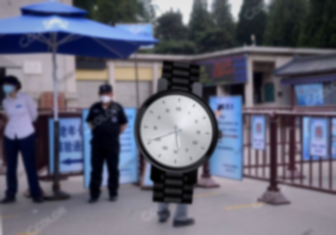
5:41
